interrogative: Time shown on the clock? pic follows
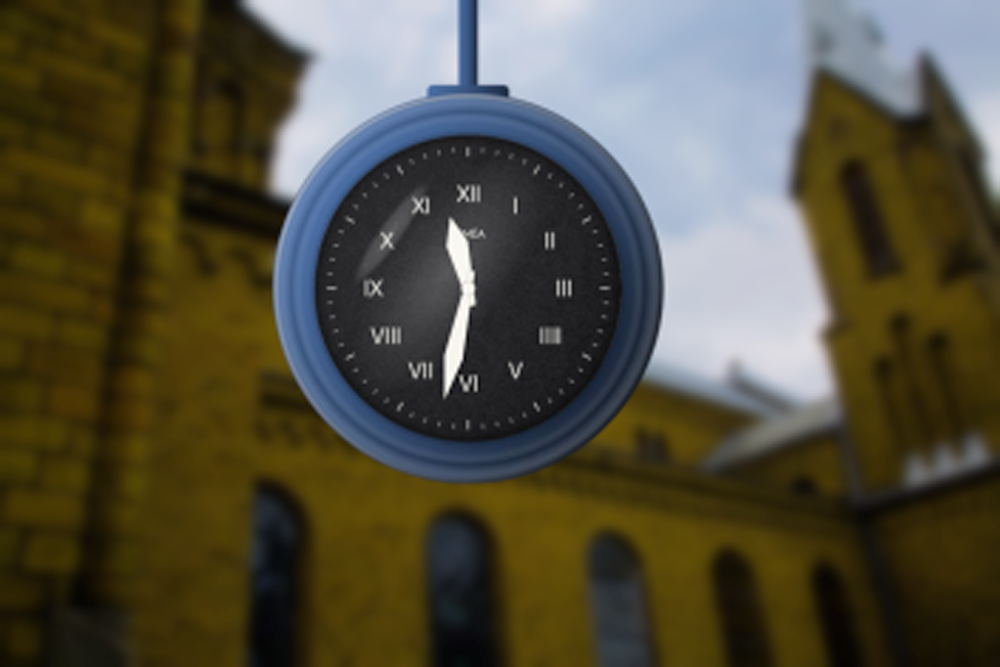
11:32
